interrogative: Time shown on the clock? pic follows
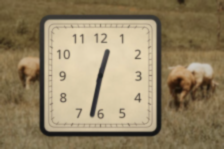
12:32
